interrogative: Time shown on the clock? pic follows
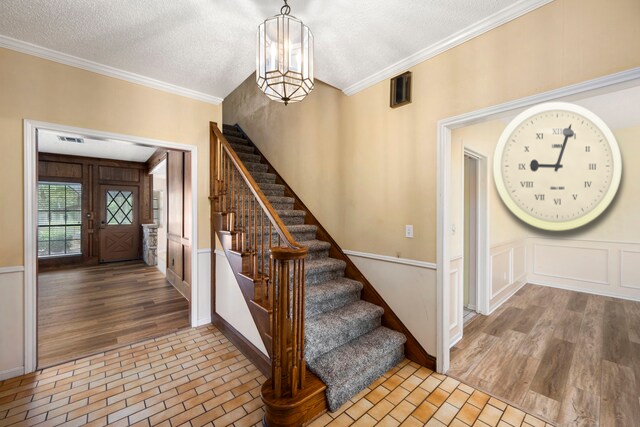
9:03
